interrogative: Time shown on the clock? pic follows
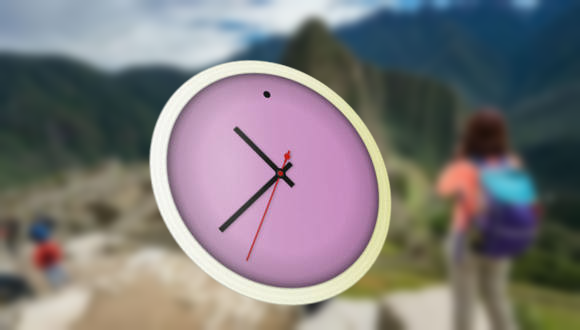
10:38:35
